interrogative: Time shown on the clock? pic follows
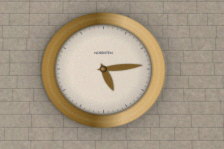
5:14
